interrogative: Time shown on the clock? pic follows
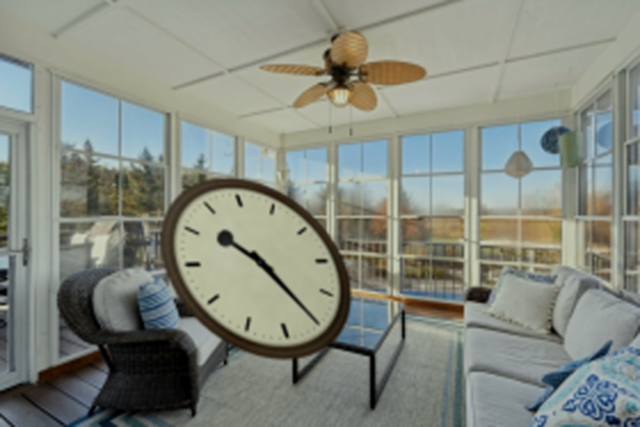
10:25
